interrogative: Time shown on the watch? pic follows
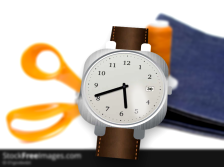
5:41
